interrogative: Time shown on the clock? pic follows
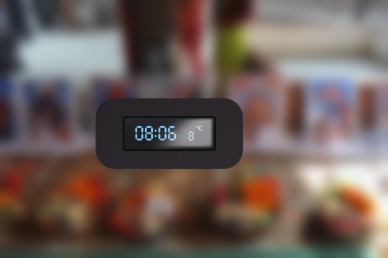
8:06
